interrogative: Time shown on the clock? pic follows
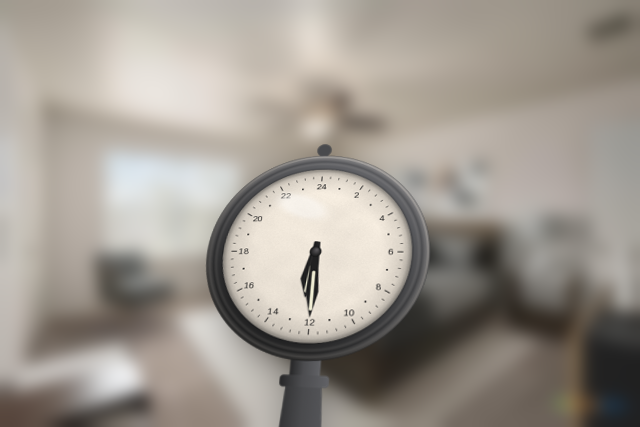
12:30
